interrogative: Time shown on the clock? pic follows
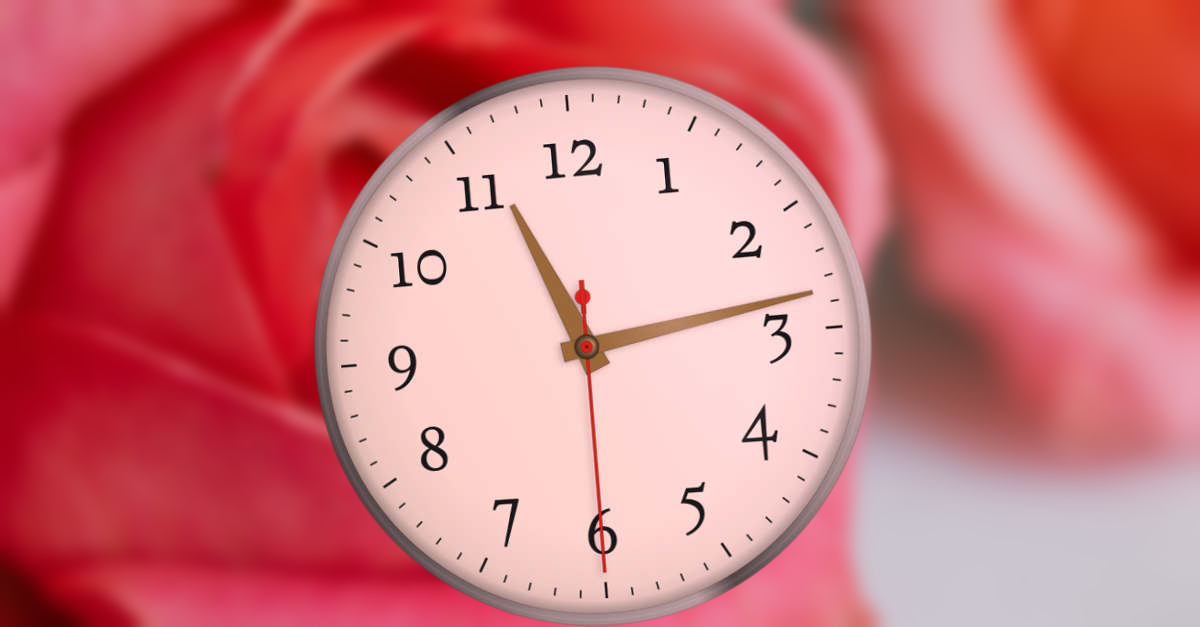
11:13:30
